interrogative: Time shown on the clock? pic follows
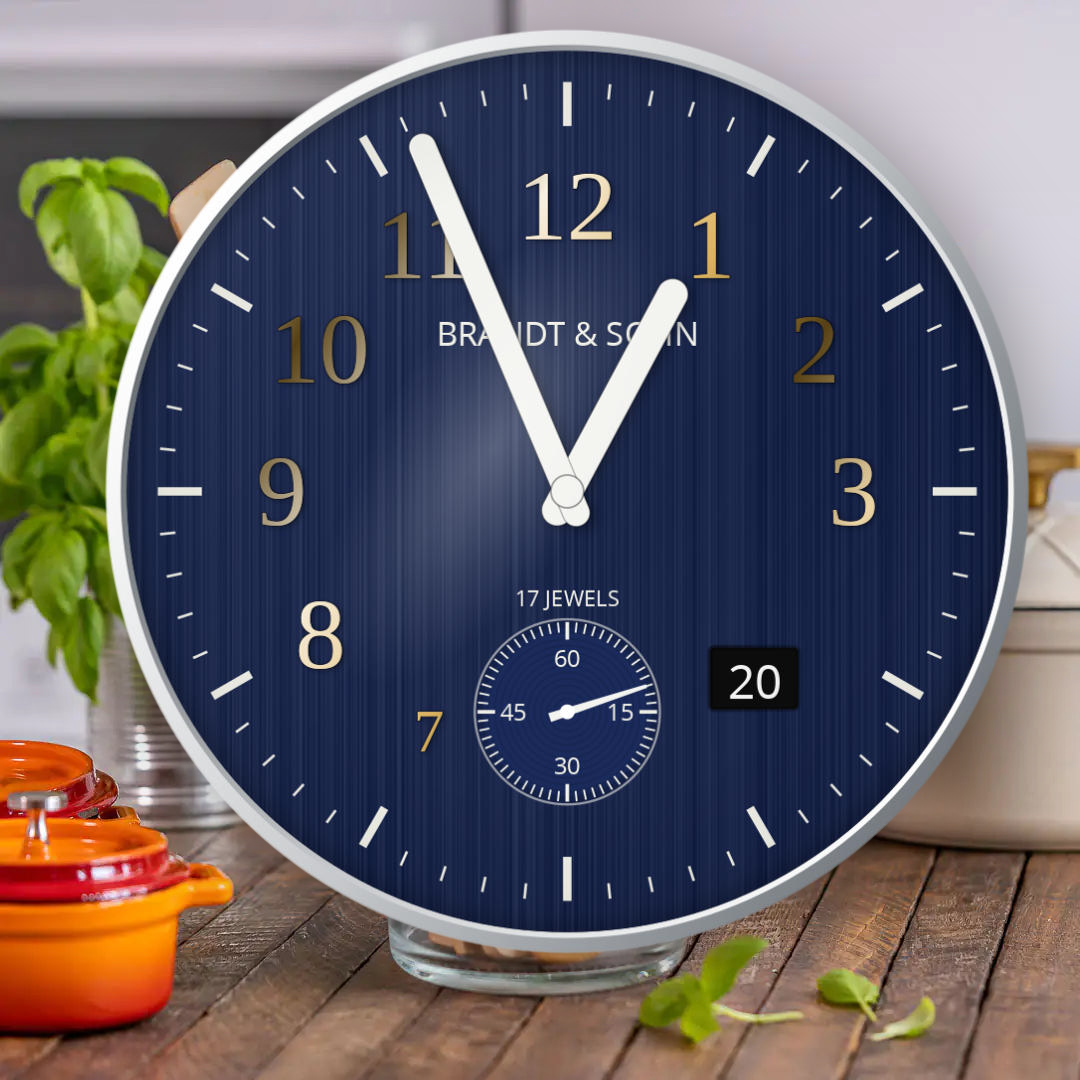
12:56:12
